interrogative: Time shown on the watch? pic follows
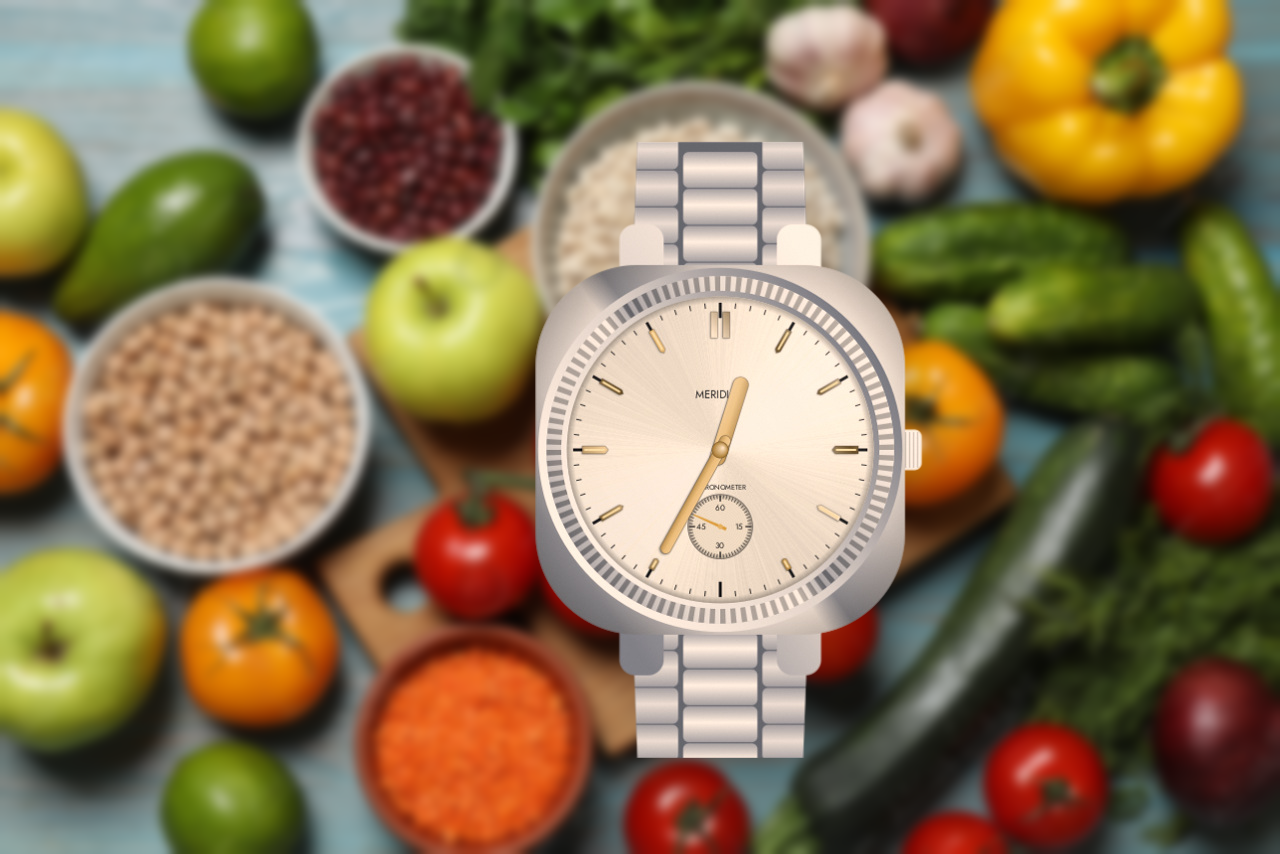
12:34:49
